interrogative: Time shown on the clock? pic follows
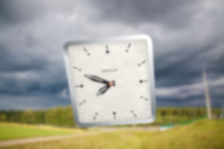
7:49
